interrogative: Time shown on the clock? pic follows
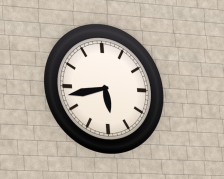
5:43
